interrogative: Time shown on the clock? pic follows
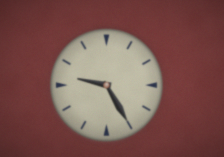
9:25
